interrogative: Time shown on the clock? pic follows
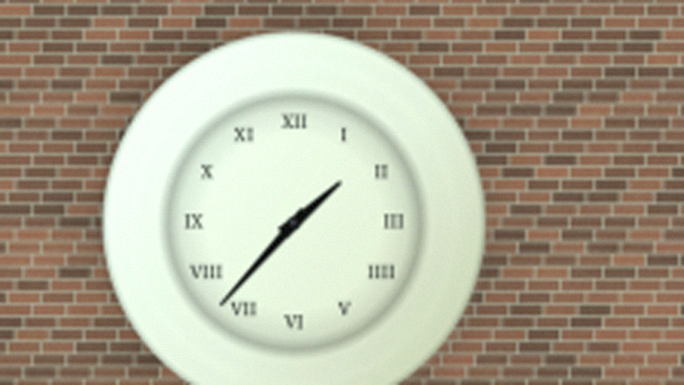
1:37
